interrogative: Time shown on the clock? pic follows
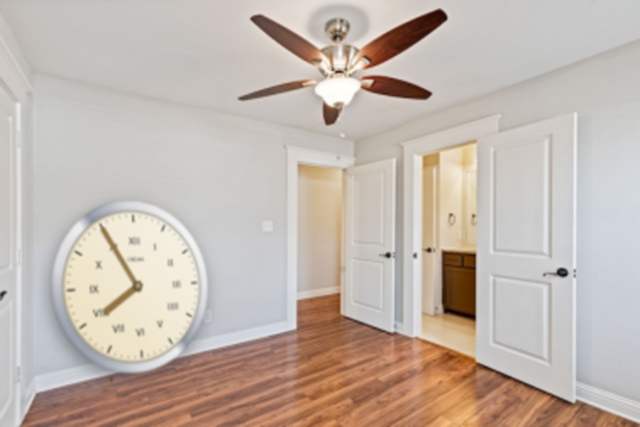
7:55
